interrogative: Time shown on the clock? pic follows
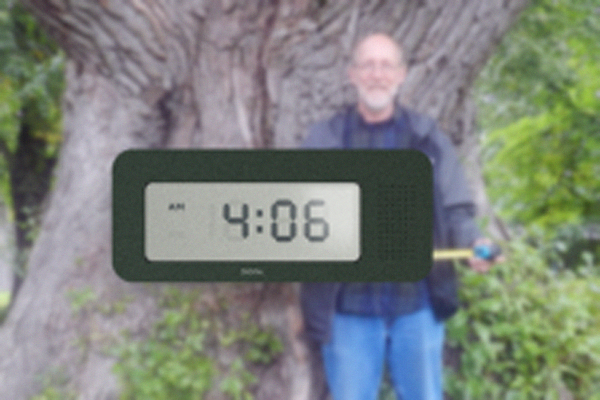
4:06
